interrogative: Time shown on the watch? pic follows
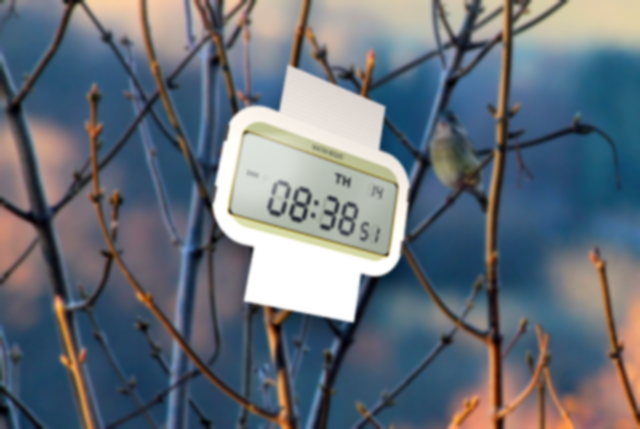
8:38:51
